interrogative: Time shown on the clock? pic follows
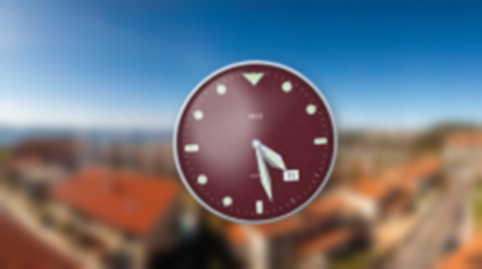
4:28
